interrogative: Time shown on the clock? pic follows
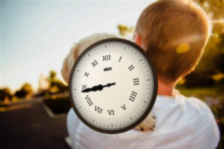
8:44
